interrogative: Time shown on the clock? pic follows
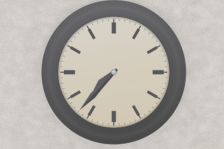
7:37
